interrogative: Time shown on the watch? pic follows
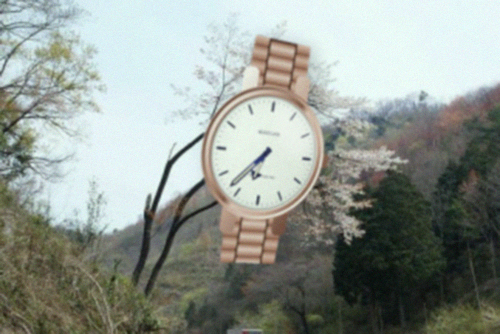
6:37
